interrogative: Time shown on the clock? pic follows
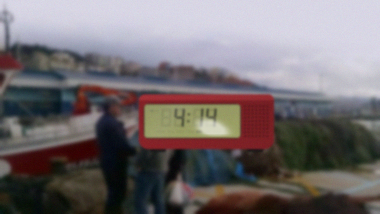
4:14
